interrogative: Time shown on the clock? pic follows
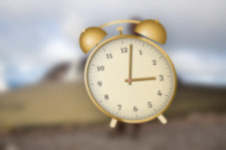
3:02
